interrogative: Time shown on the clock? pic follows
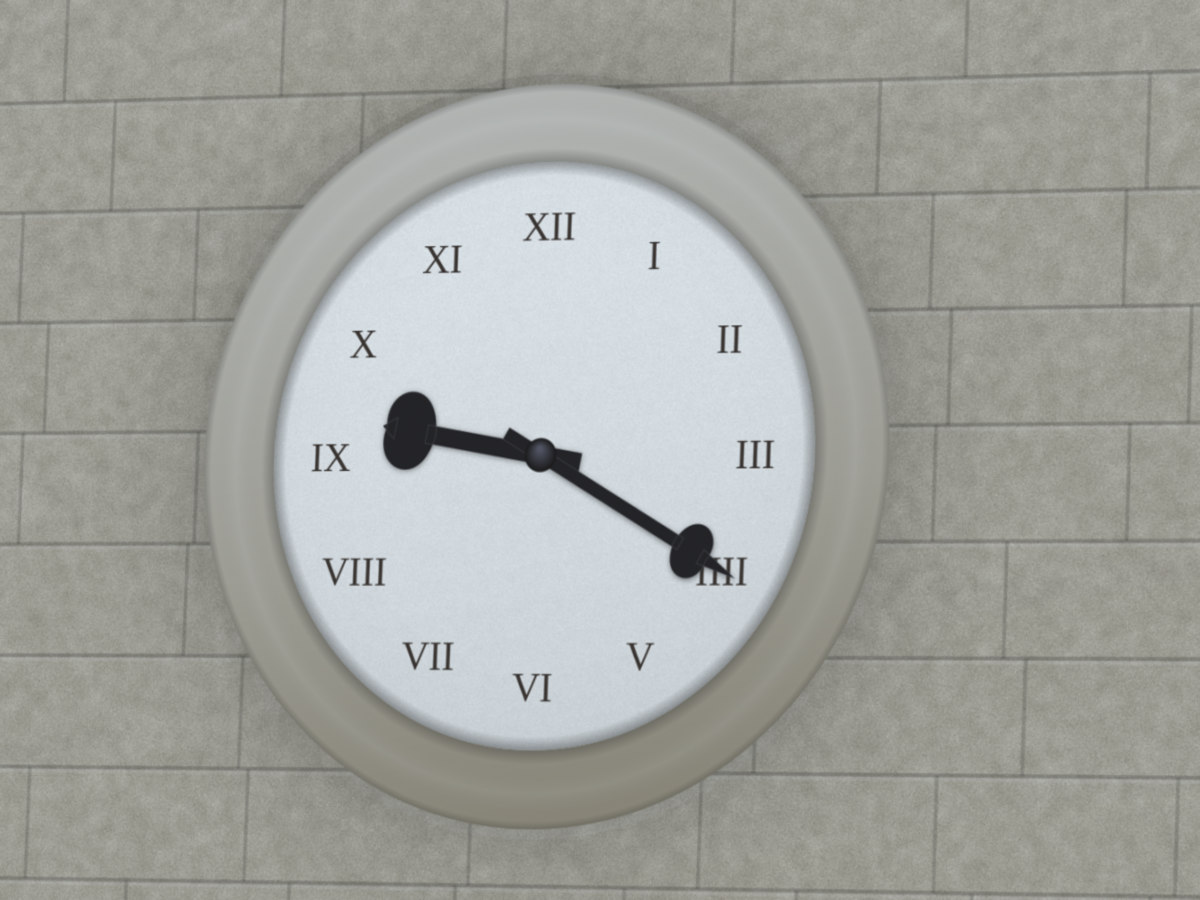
9:20
